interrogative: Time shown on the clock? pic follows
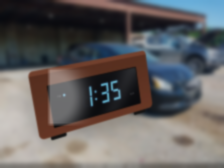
1:35
